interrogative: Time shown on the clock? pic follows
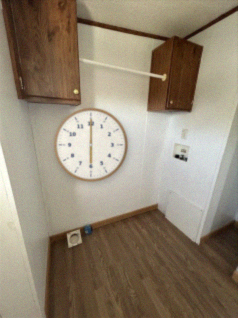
6:00
